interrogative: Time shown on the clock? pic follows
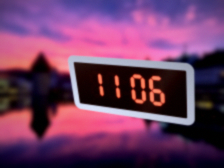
11:06
